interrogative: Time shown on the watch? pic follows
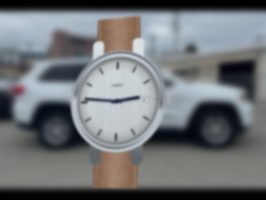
2:46
